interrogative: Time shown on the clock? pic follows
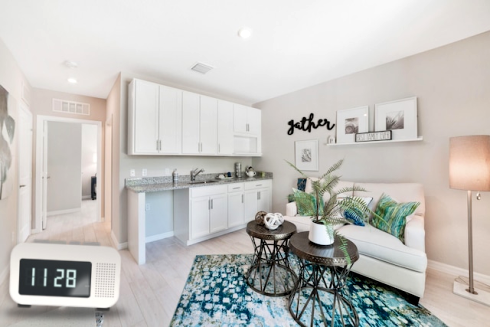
11:28
